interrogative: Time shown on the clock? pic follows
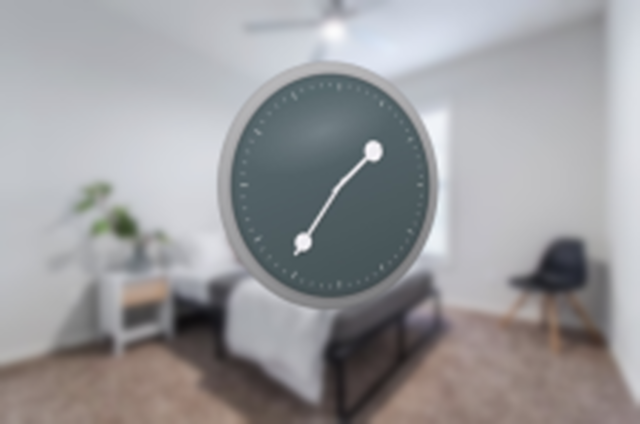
1:36
